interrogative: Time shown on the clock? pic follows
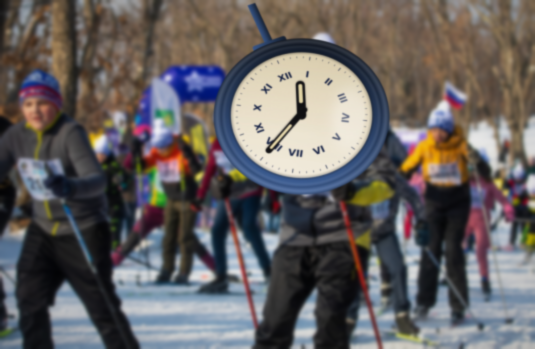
12:40
